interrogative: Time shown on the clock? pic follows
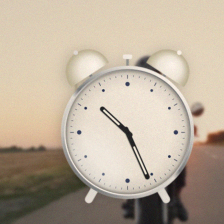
10:26
